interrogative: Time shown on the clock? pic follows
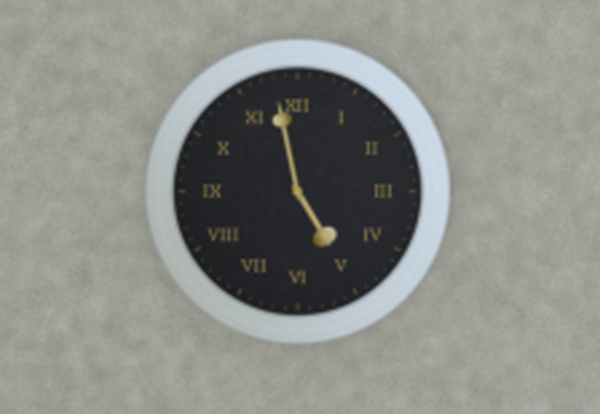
4:58
